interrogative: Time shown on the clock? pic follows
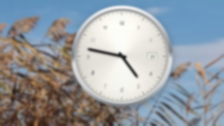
4:47
